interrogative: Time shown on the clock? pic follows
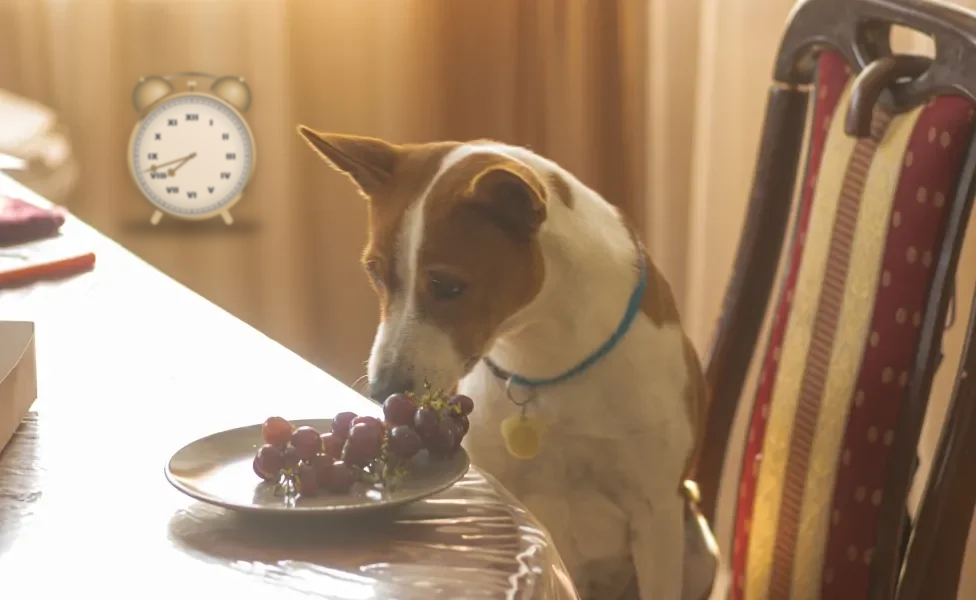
7:42
